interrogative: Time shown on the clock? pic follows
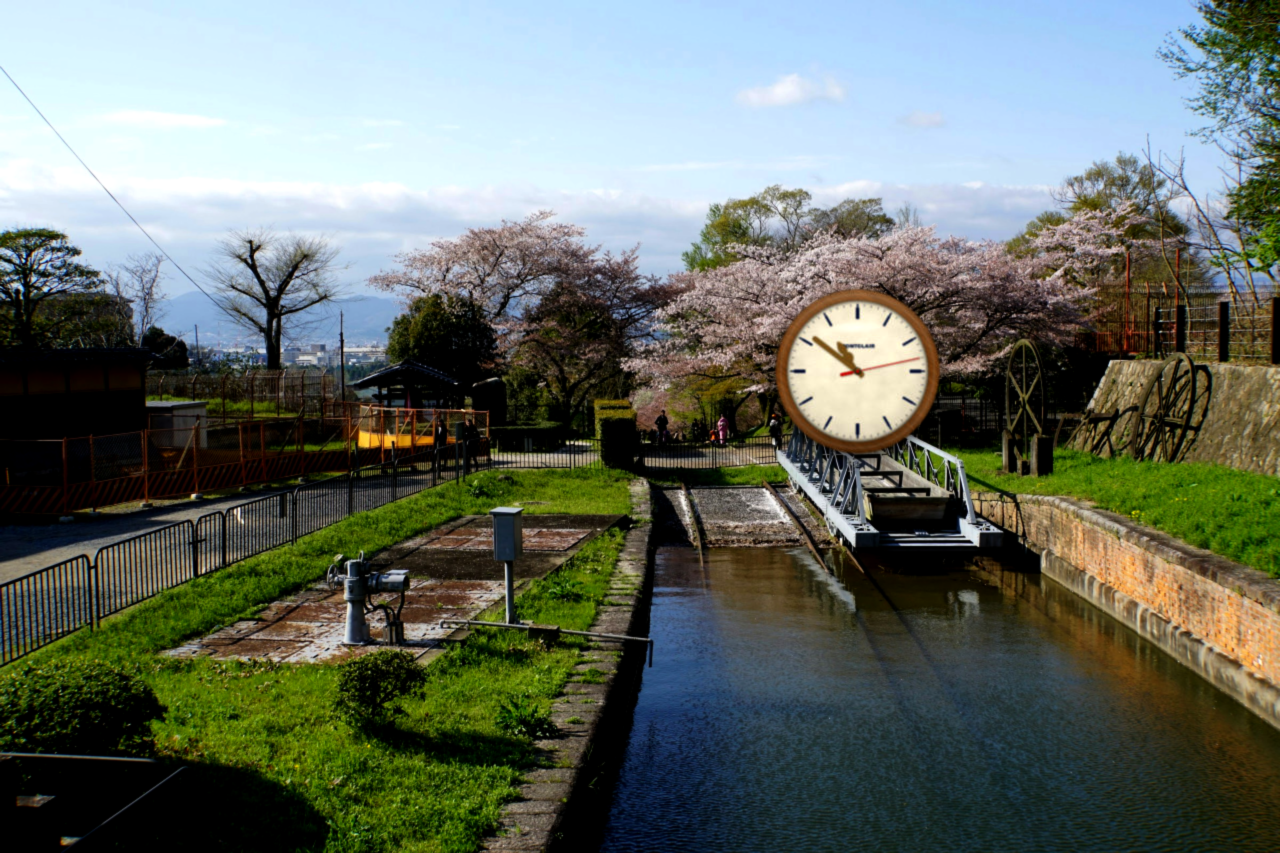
10:51:13
